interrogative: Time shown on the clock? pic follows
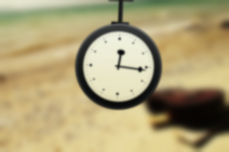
12:16
